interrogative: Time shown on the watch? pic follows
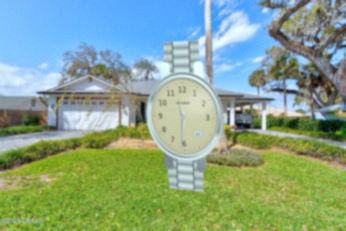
11:31
